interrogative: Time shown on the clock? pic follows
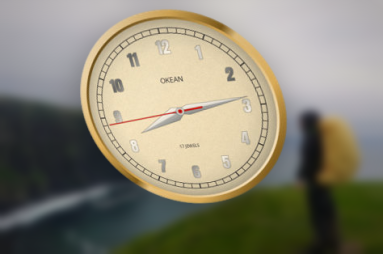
8:13:44
